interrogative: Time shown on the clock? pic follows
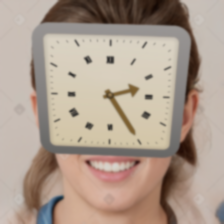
2:25
